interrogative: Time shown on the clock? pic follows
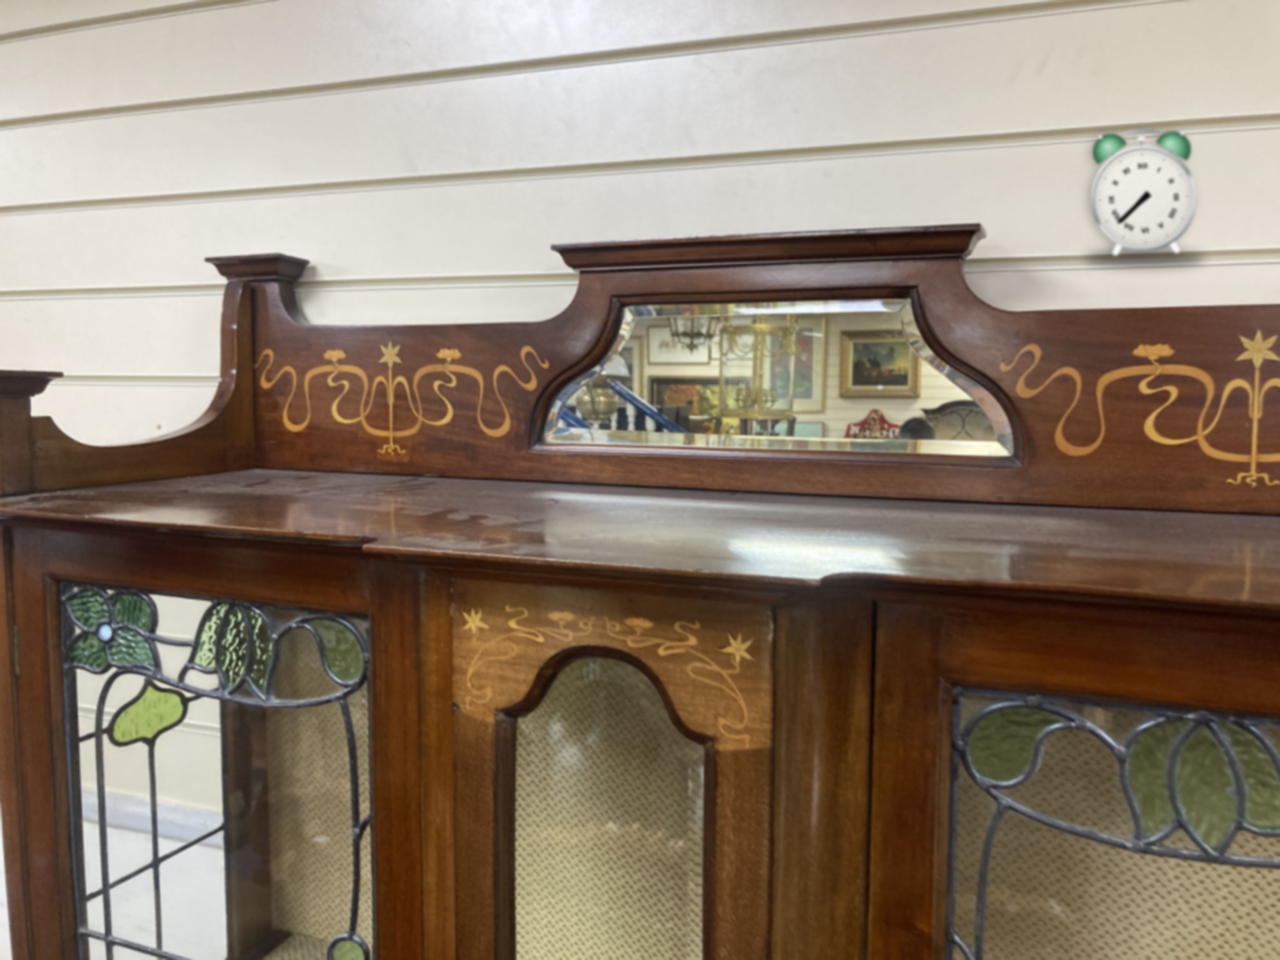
7:38
